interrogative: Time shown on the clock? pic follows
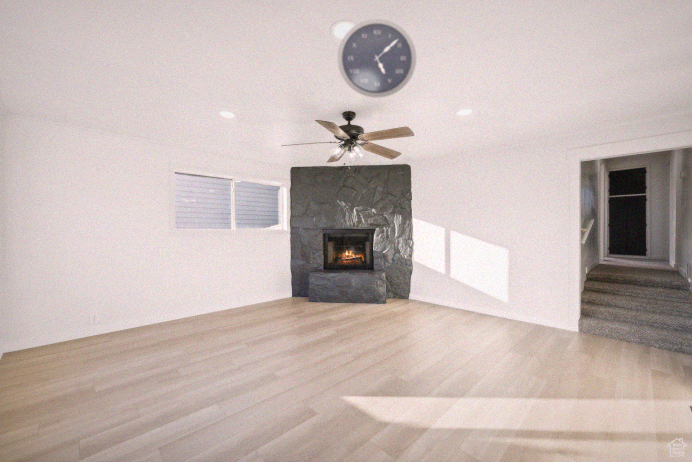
5:08
